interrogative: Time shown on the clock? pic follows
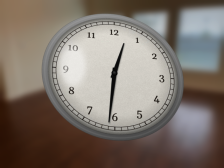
12:31
